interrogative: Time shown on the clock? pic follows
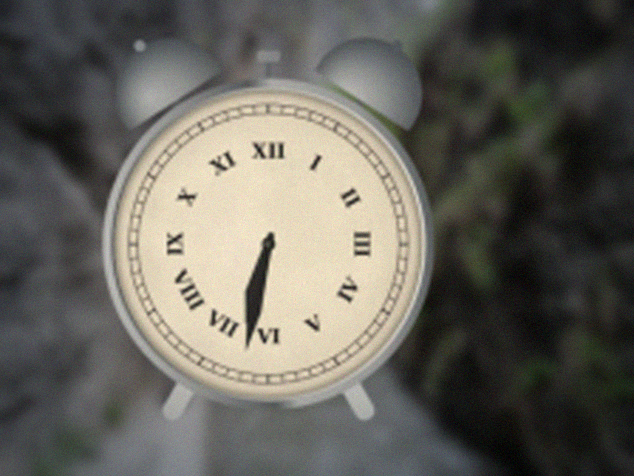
6:32
